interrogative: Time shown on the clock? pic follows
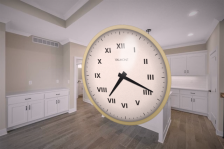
7:19
